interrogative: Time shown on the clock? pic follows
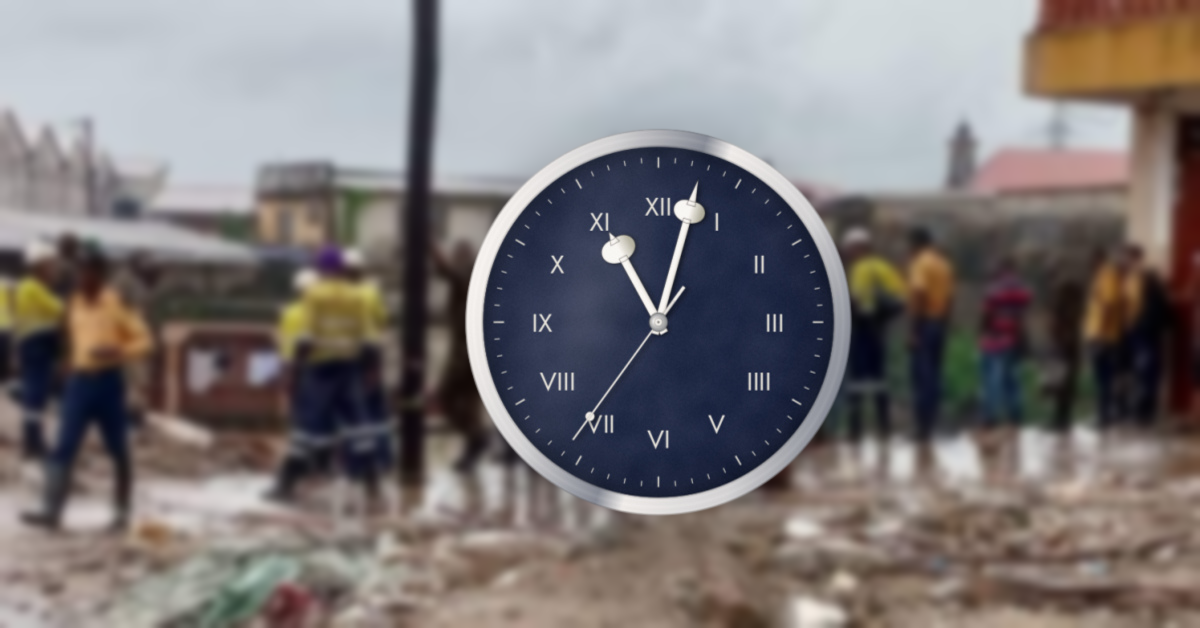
11:02:36
